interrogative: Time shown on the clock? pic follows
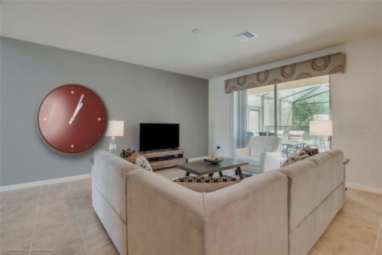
1:04
